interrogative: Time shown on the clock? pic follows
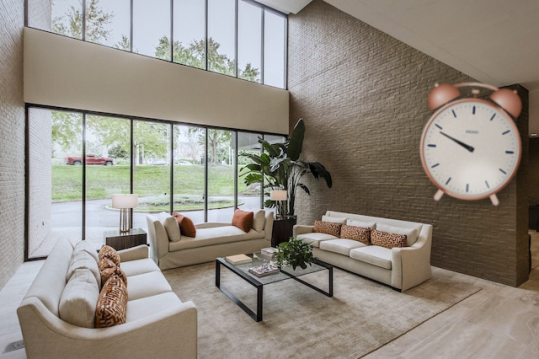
9:49
